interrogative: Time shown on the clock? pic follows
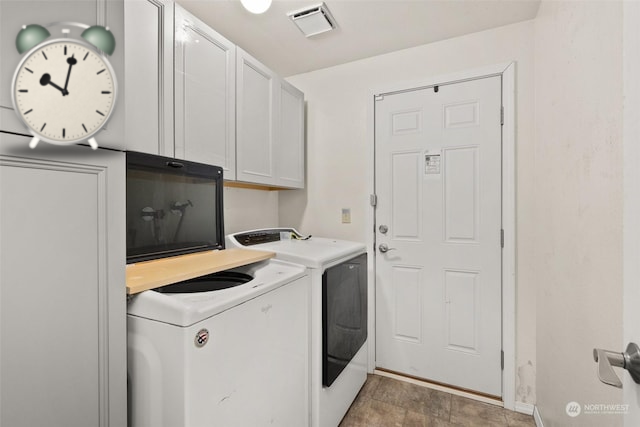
10:02
